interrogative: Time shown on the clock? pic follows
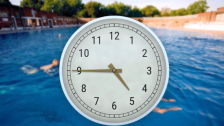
4:45
